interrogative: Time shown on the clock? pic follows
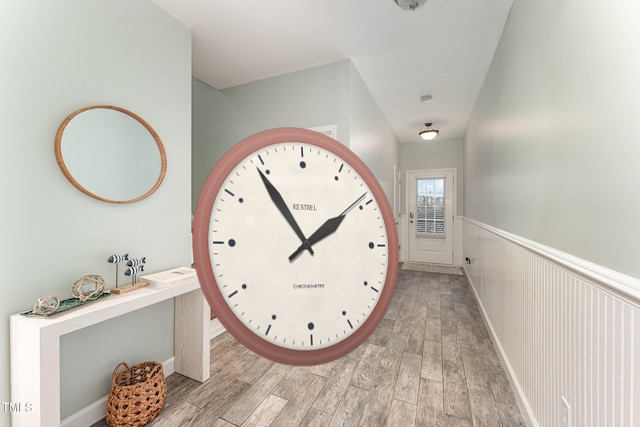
1:54:09
